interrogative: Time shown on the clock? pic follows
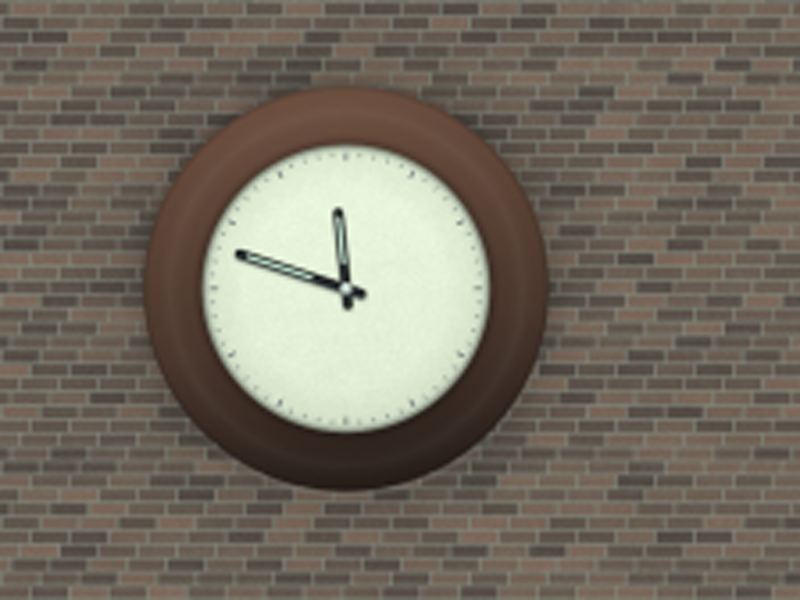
11:48
